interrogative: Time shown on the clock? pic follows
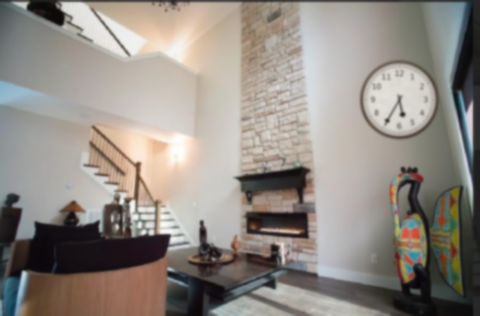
5:35
